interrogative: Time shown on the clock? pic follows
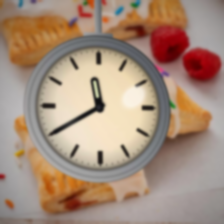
11:40
